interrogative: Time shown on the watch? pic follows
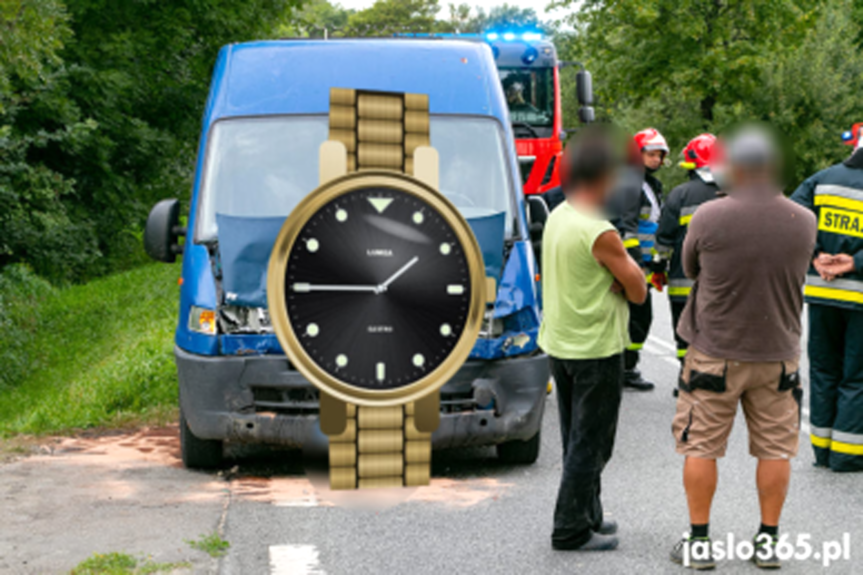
1:45
